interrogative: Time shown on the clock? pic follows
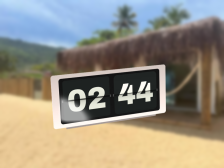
2:44
